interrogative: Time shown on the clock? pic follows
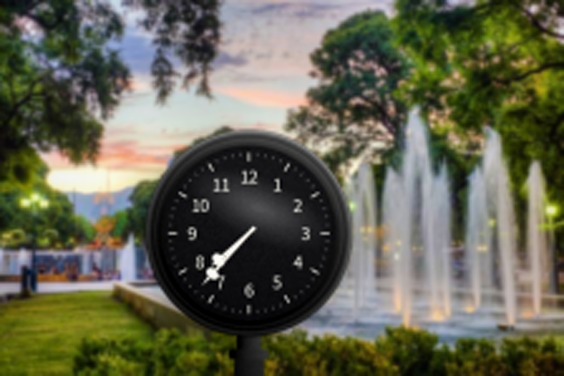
7:37
